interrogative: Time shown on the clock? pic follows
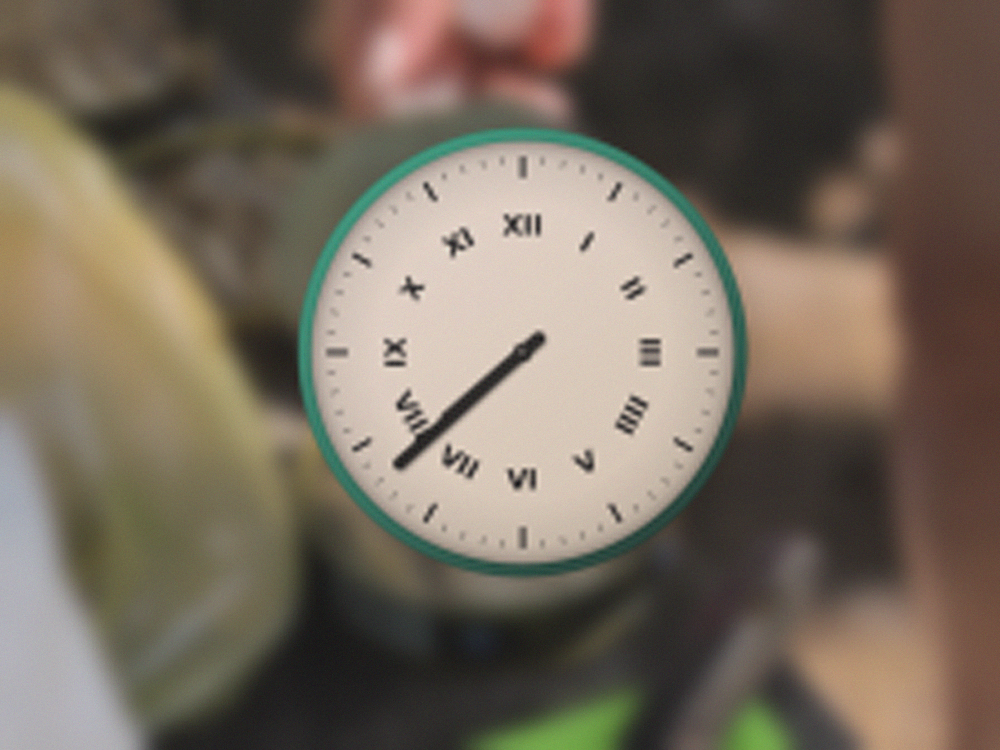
7:38
